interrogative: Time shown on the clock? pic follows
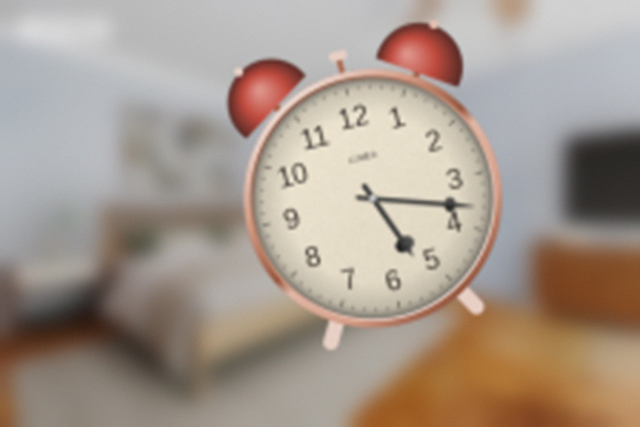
5:18
